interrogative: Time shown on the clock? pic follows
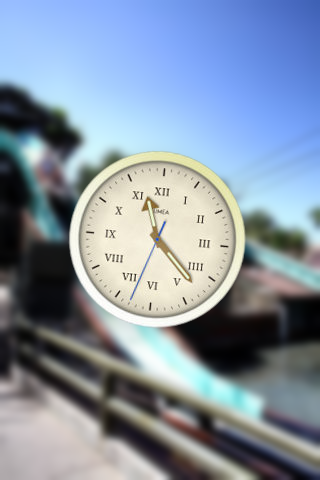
11:22:33
